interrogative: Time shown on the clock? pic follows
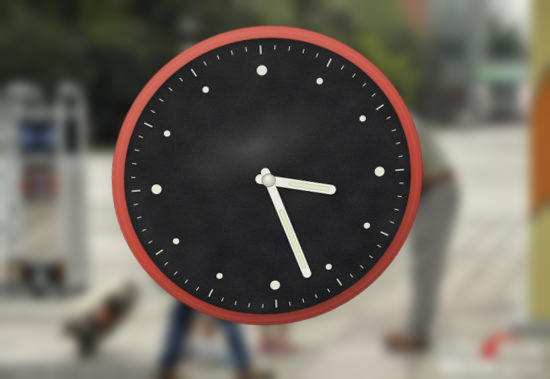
3:27
